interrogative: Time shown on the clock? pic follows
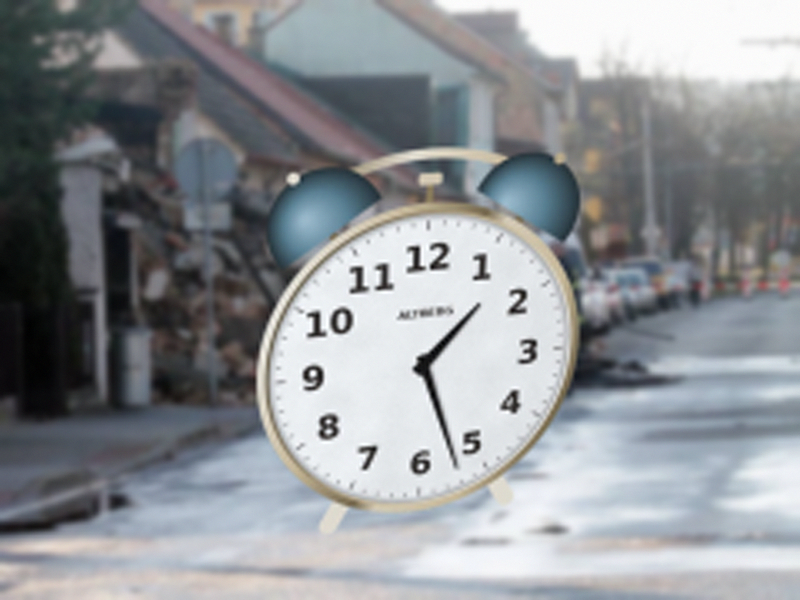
1:27
